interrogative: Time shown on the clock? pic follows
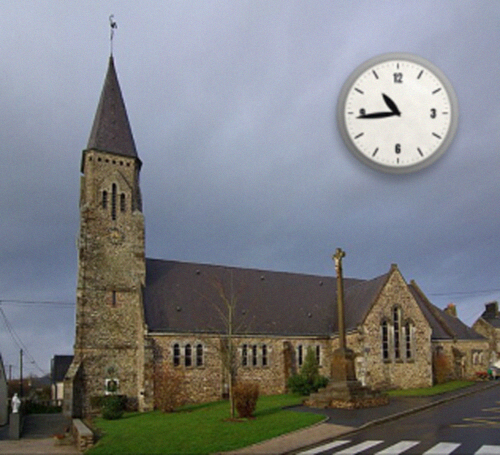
10:44
